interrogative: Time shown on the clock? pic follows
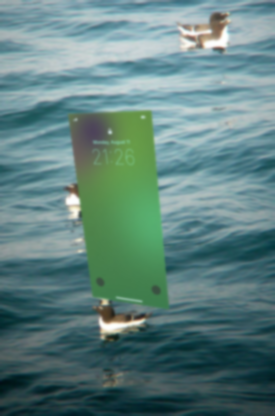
21:26
